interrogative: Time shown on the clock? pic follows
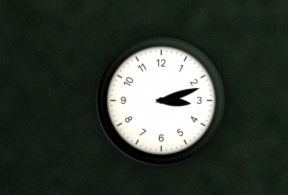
3:12
